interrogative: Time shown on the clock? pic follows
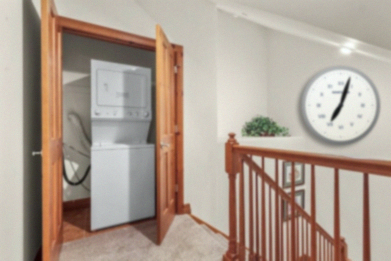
7:03
